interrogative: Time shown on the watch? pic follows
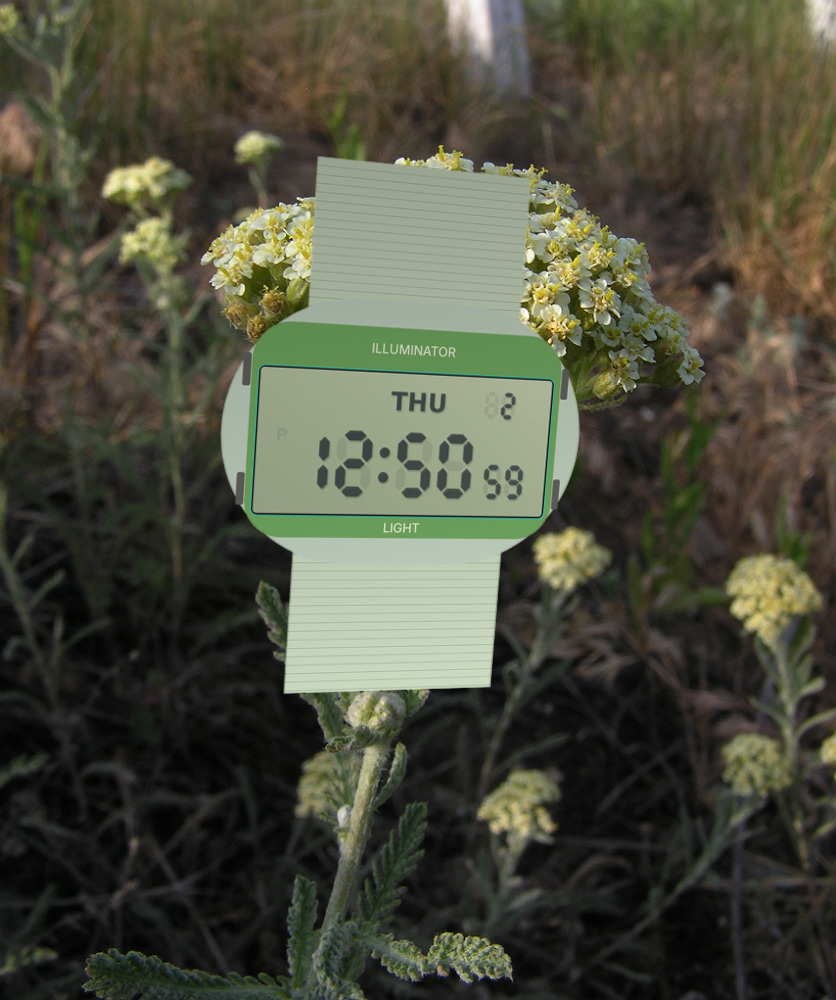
12:50:59
